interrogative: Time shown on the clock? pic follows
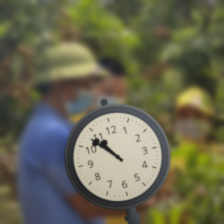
10:53
